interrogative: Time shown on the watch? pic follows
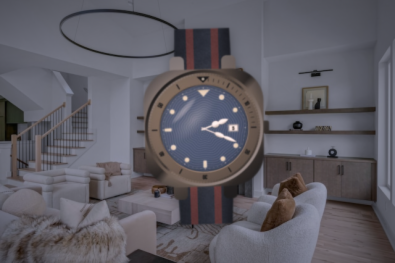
2:19
